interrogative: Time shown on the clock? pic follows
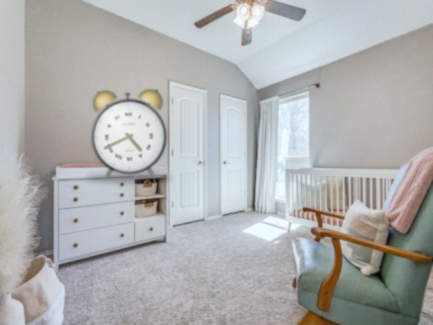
4:41
